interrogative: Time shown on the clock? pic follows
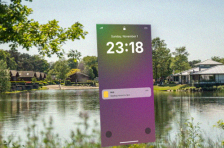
23:18
